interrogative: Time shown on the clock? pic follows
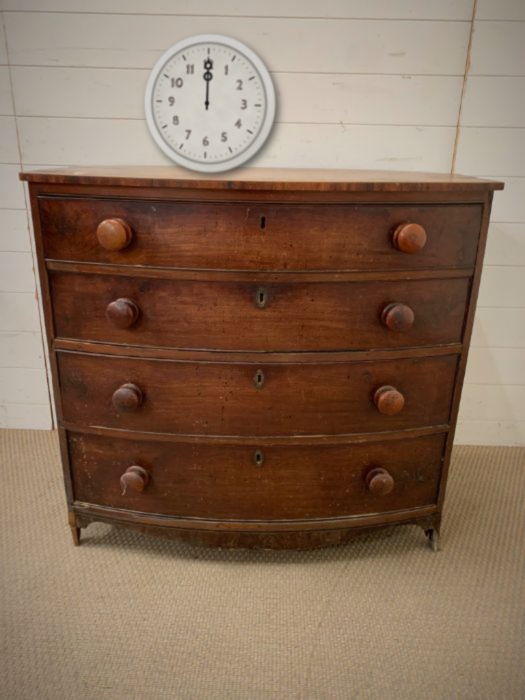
12:00
